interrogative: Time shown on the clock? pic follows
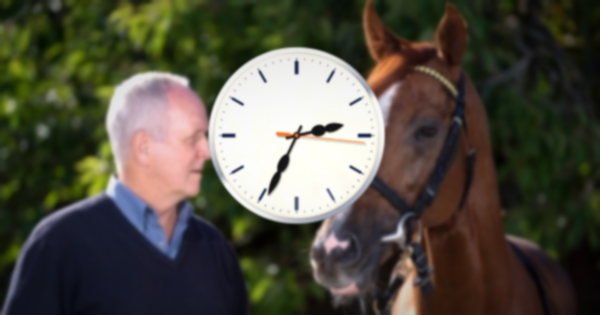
2:34:16
